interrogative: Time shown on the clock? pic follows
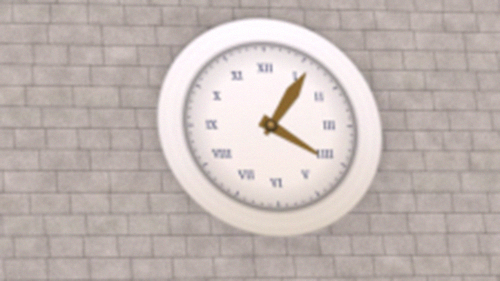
4:06
